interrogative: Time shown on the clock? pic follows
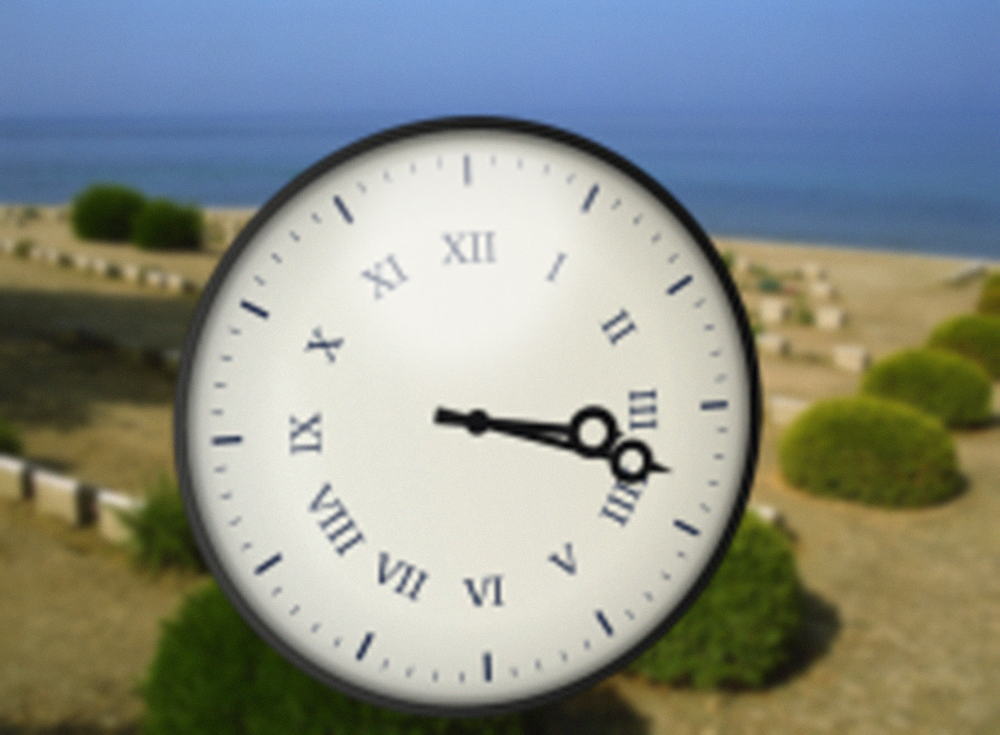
3:18
